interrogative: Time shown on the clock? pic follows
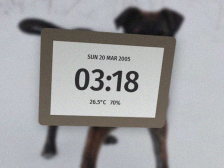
3:18
